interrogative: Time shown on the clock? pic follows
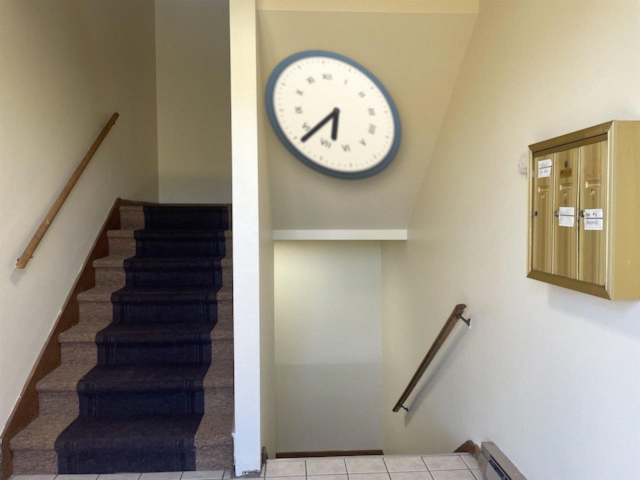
6:39
